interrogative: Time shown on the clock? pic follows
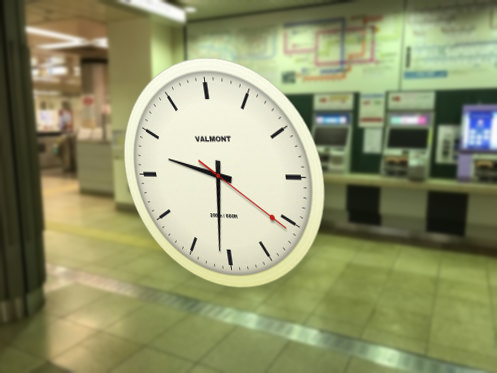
9:31:21
